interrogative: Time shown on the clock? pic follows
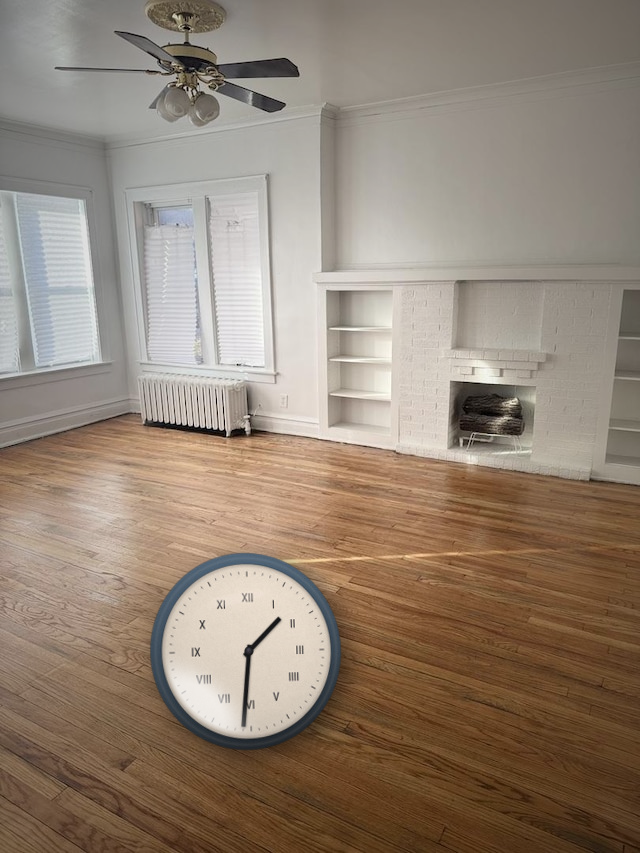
1:31
